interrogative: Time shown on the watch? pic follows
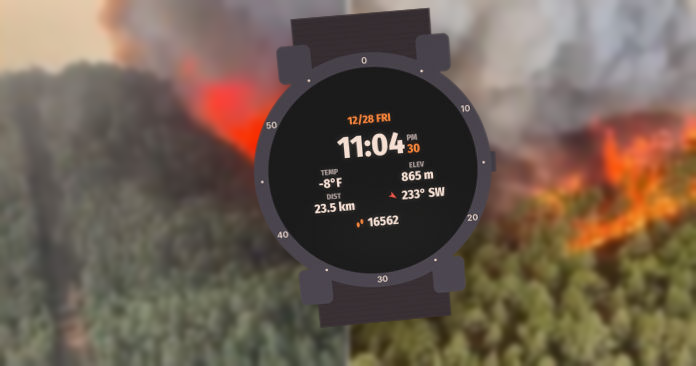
11:04:30
